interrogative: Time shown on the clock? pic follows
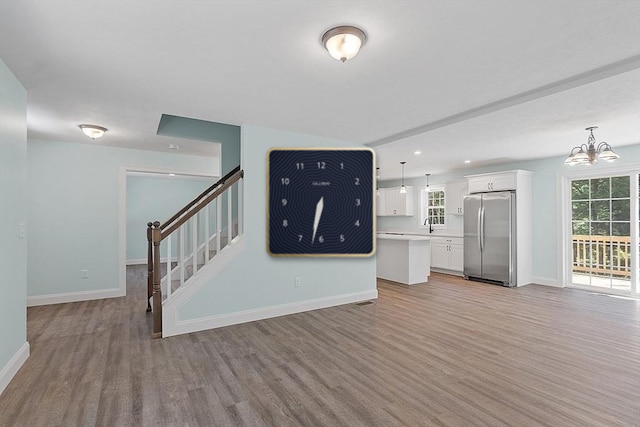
6:32
